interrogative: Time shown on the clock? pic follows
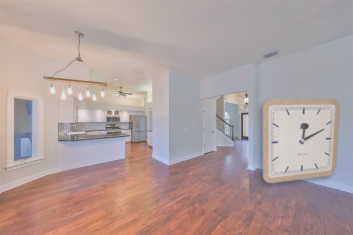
12:11
